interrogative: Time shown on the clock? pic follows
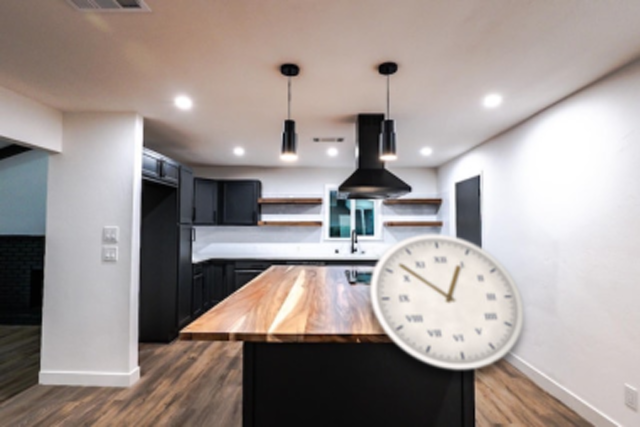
12:52
